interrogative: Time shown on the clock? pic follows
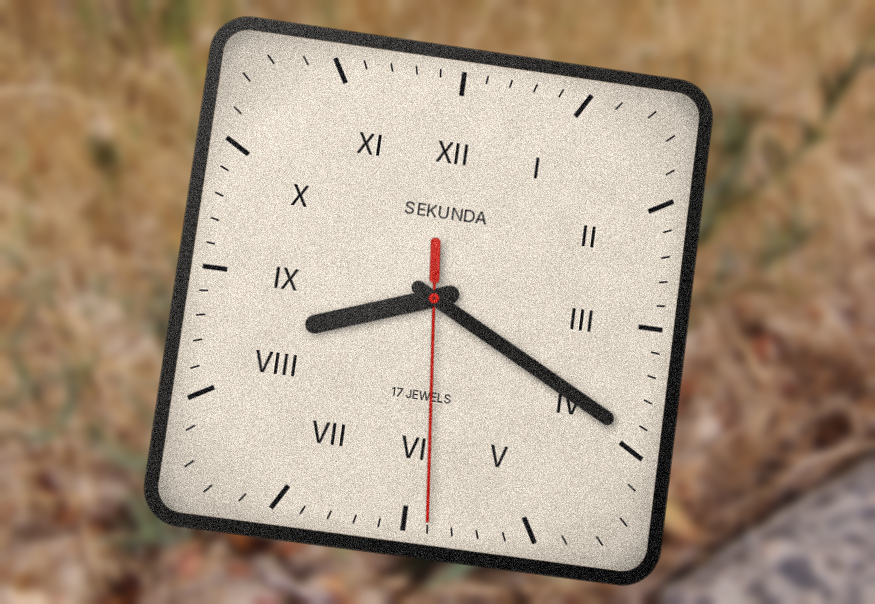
8:19:29
